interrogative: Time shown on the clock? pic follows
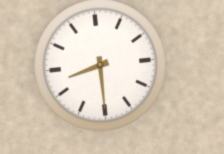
8:30
